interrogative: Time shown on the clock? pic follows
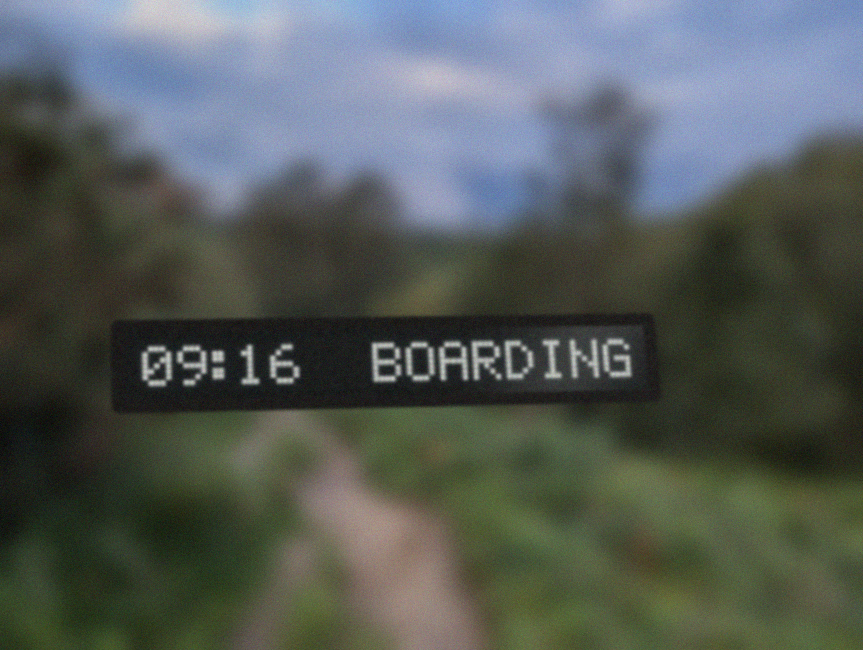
9:16
